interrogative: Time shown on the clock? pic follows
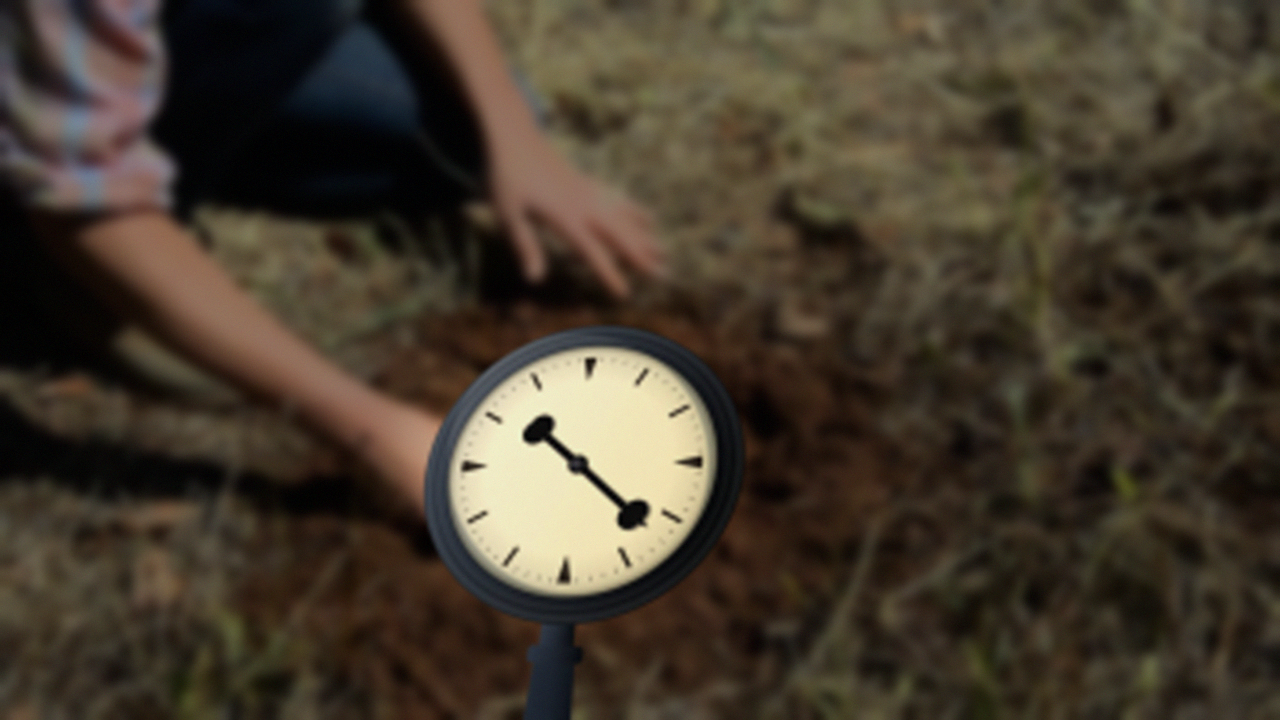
10:22
